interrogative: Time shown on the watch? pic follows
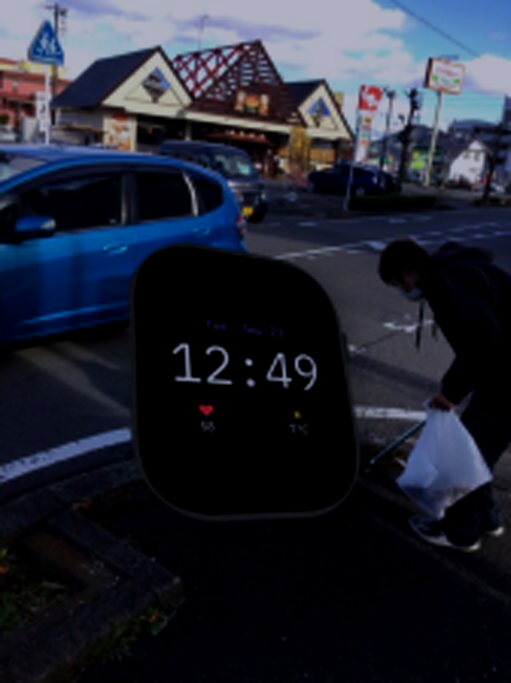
12:49
